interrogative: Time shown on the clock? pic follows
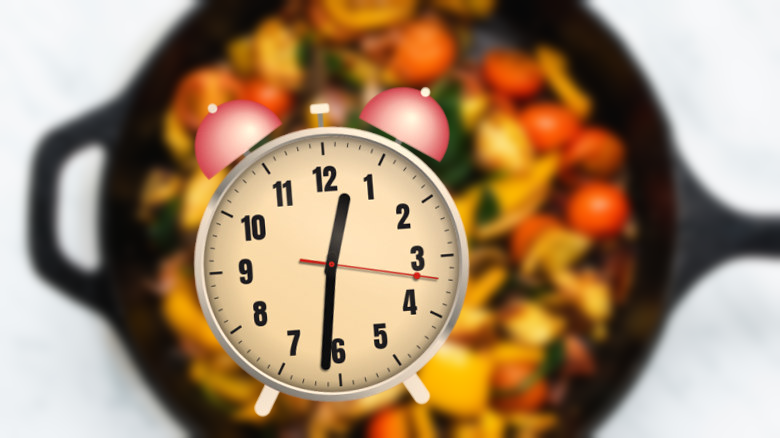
12:31:17
